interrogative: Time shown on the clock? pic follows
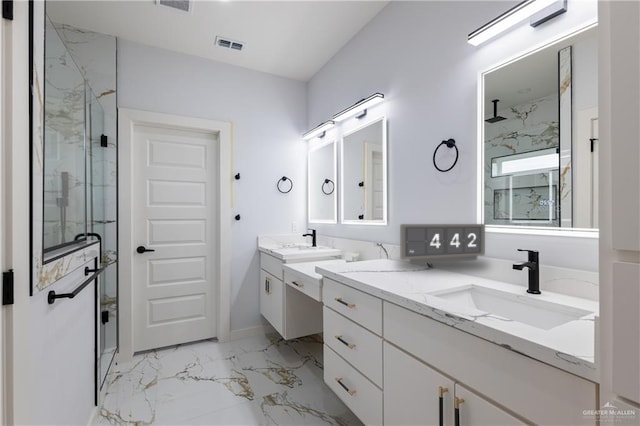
4:42
